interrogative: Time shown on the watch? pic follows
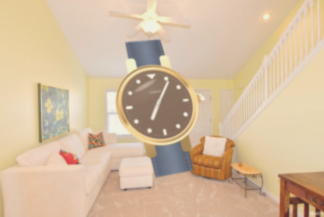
7:06
